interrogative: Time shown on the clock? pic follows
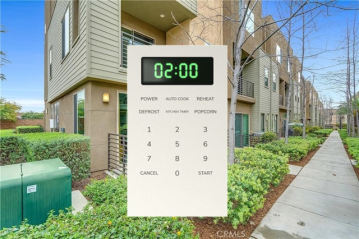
2:00
